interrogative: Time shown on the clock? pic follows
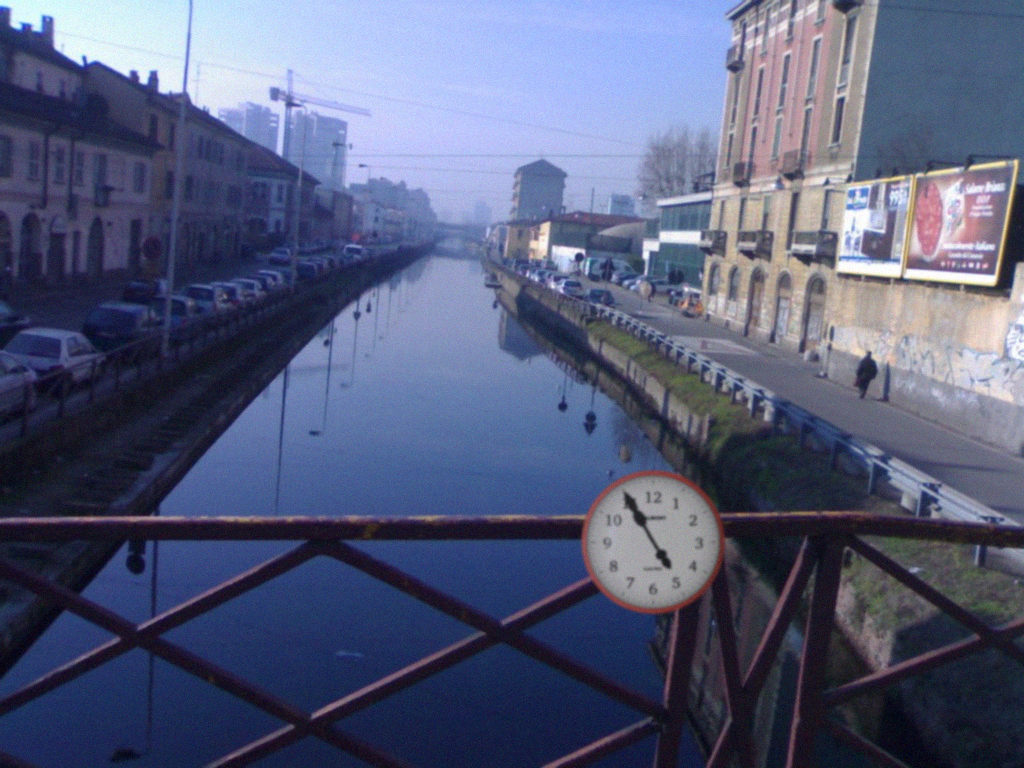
4:55
